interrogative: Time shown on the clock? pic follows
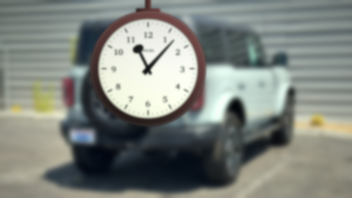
11:07
